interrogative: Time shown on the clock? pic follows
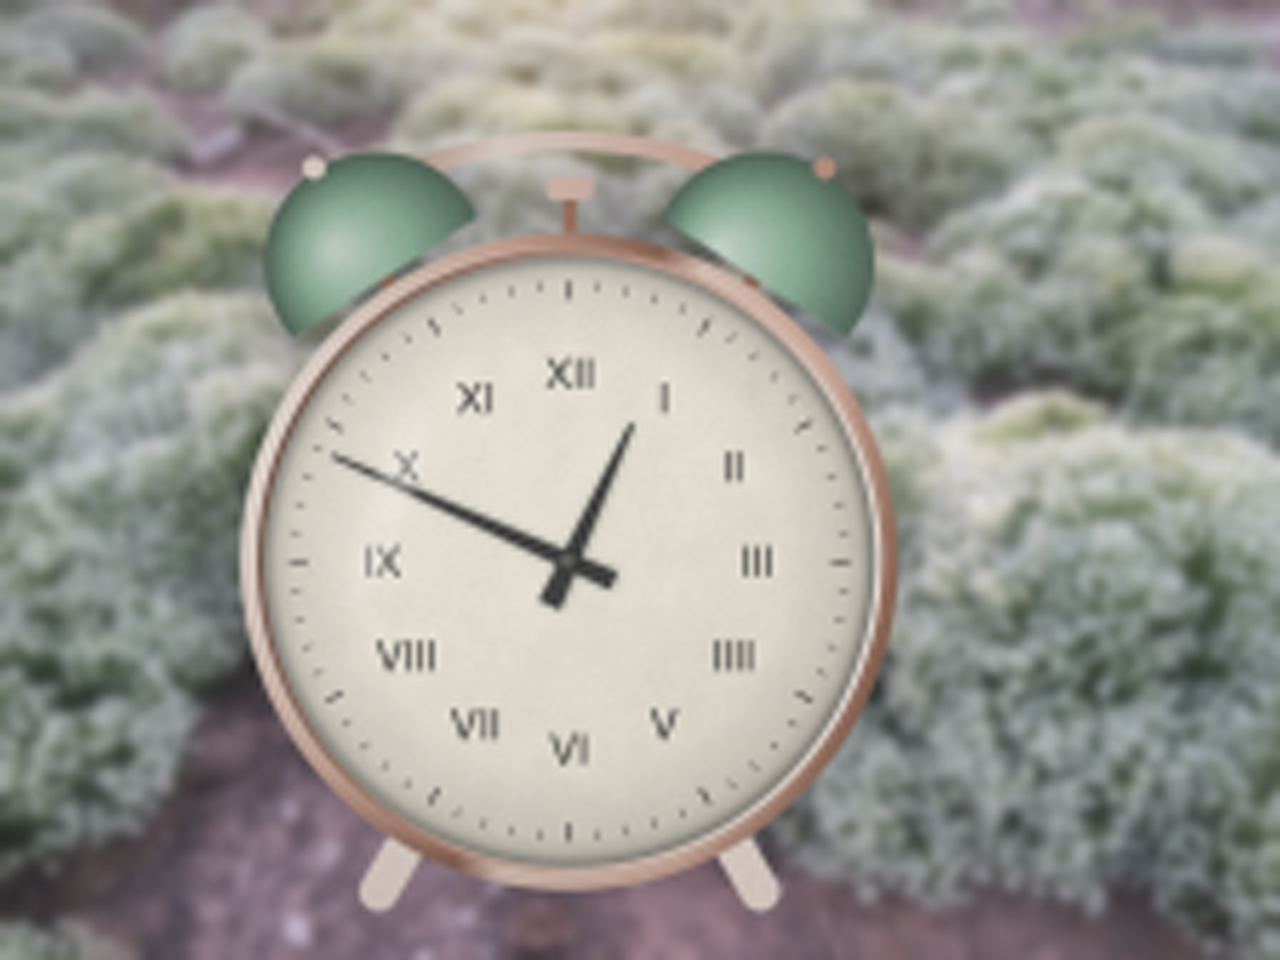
12:49
